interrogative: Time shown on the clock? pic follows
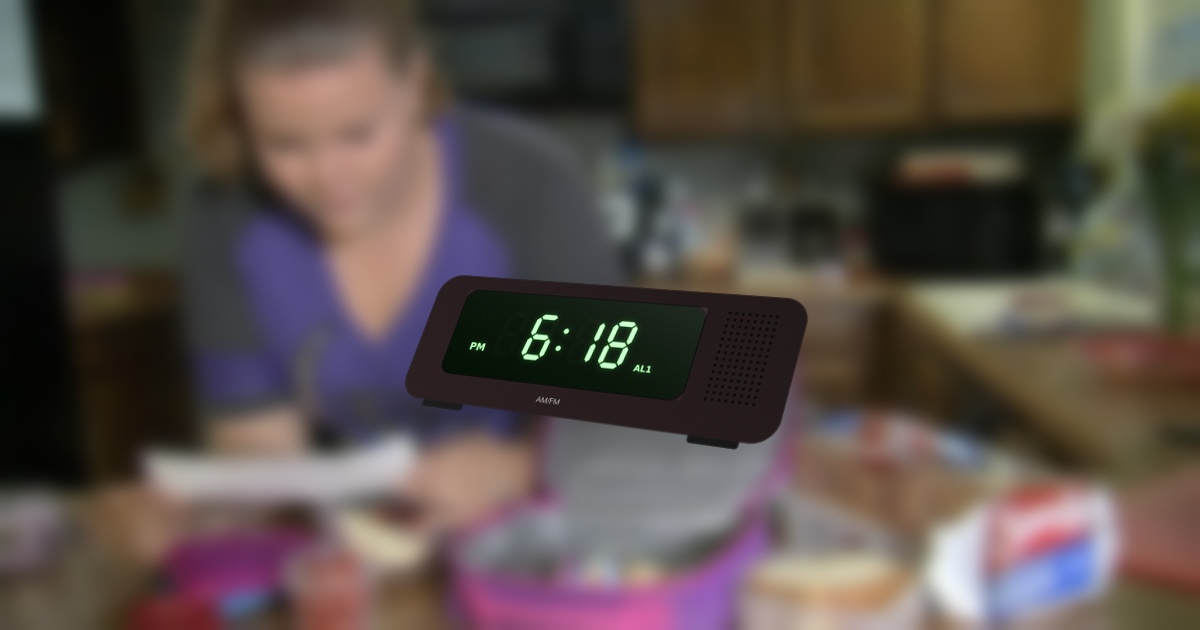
6:18
